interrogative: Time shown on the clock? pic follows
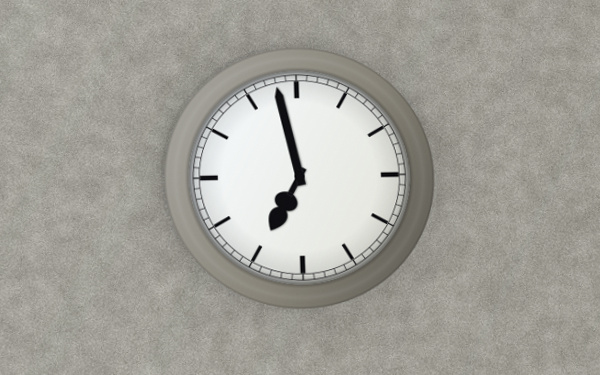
6:58
